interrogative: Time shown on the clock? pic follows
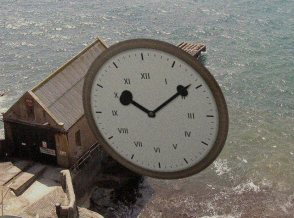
10:09
